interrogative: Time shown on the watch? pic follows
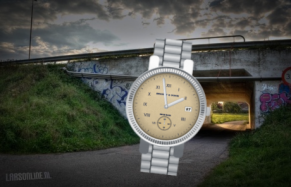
1:58
